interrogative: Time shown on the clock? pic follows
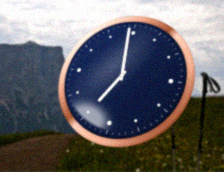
6:59
